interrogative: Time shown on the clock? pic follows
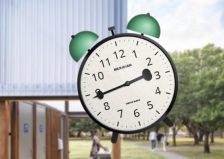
2:44
